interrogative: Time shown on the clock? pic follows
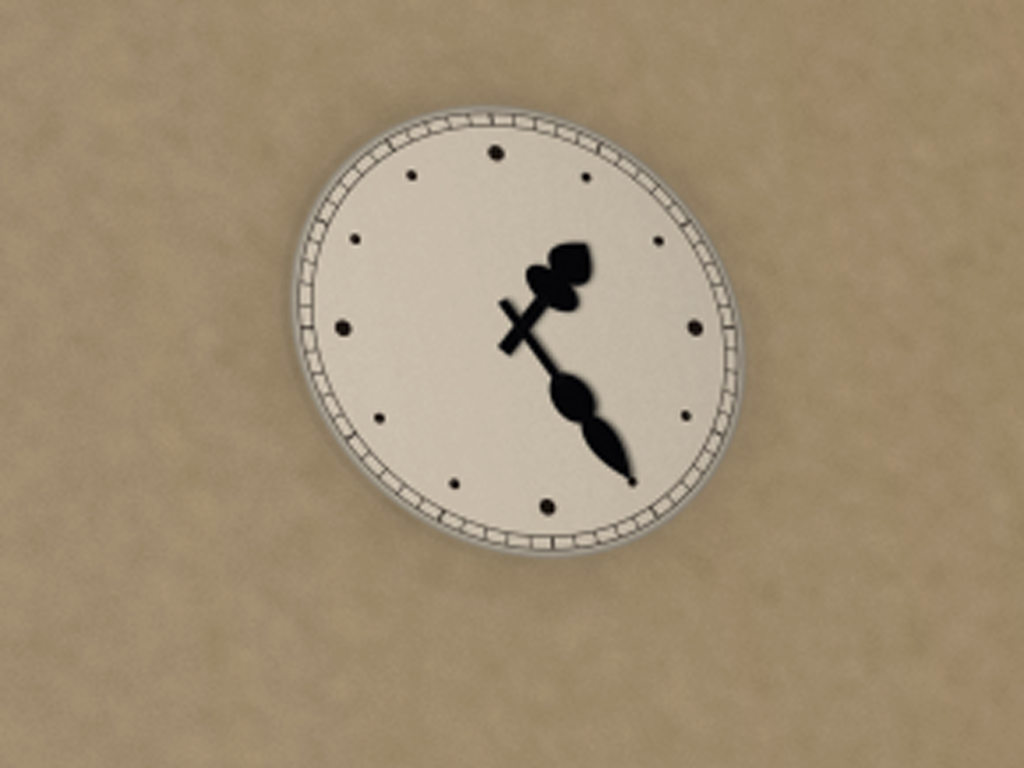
1:25
